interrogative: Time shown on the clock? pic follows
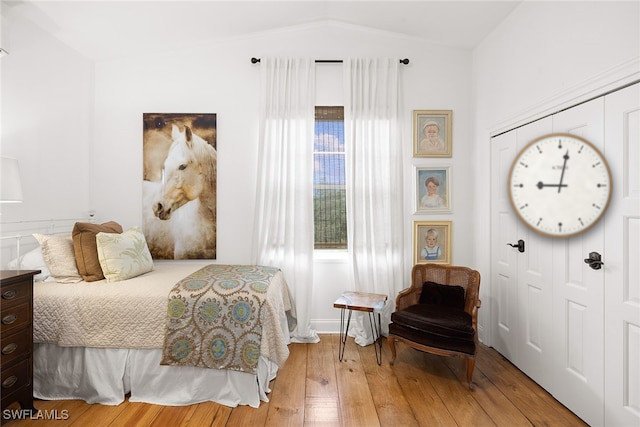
9:02
